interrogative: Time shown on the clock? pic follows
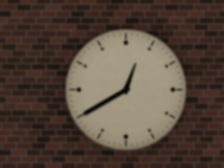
12:40
